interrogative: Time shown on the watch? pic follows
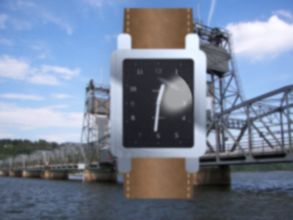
12:31
